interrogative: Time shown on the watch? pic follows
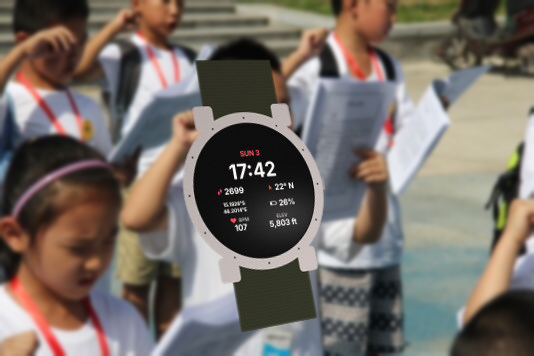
17:42
